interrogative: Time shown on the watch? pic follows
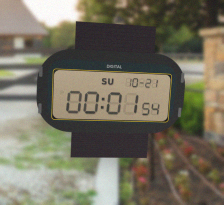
0:01:54
